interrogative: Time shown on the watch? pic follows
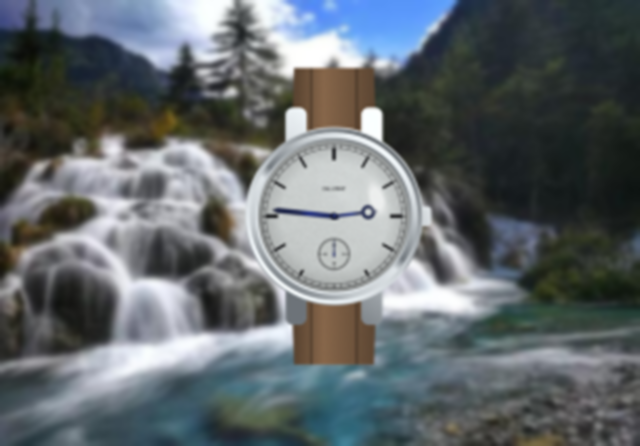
2:46
